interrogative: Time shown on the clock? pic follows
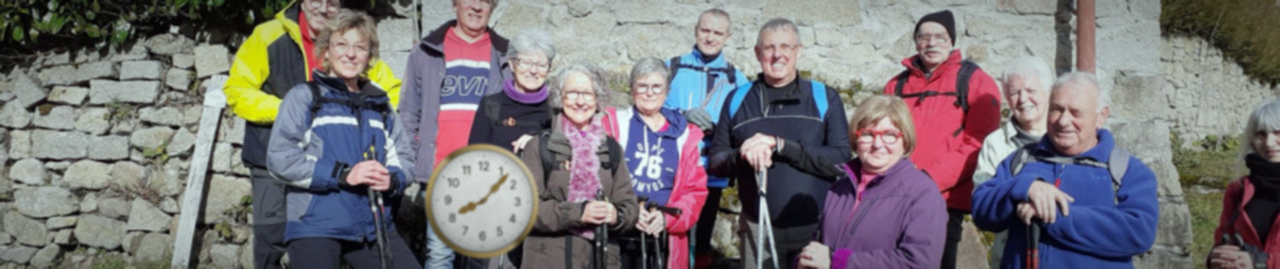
8:07
